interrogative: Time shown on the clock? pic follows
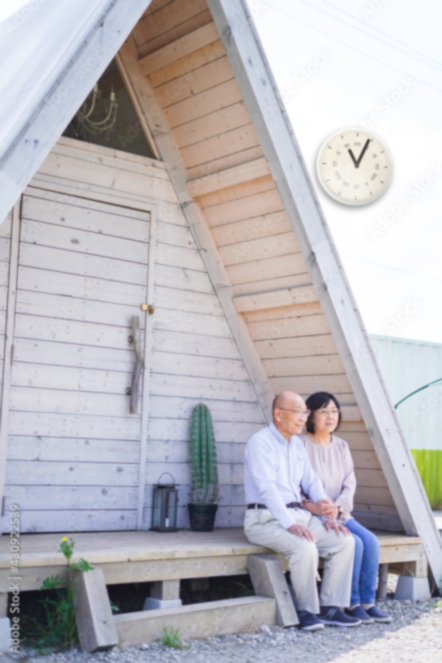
11:04
